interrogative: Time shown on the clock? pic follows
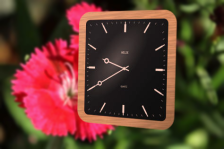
9:40
